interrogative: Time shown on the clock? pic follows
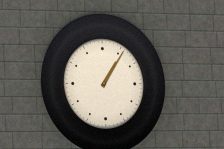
1:06
